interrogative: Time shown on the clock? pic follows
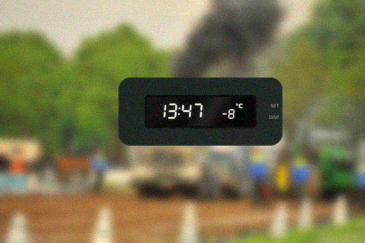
13:47
